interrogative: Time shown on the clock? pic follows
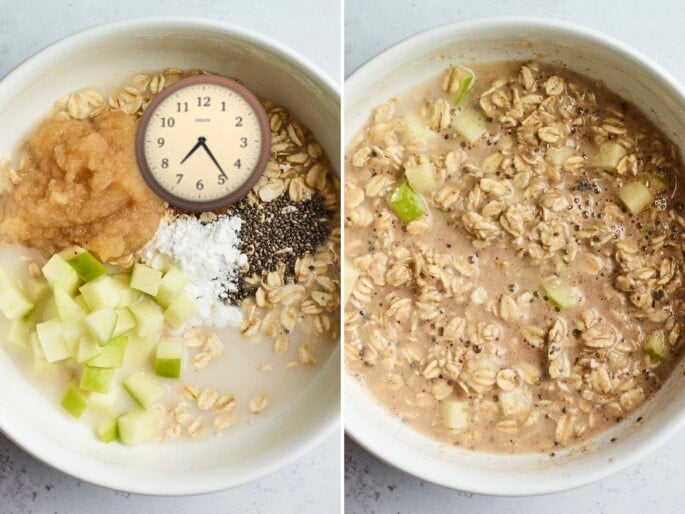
7:24
